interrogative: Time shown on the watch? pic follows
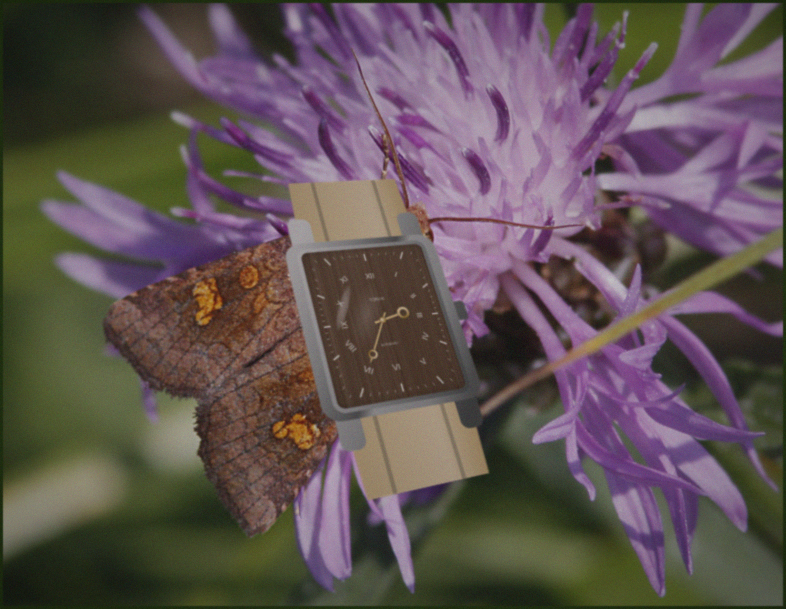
2:35
